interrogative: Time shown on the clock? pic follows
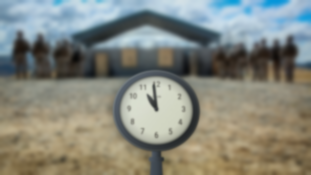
10:59
